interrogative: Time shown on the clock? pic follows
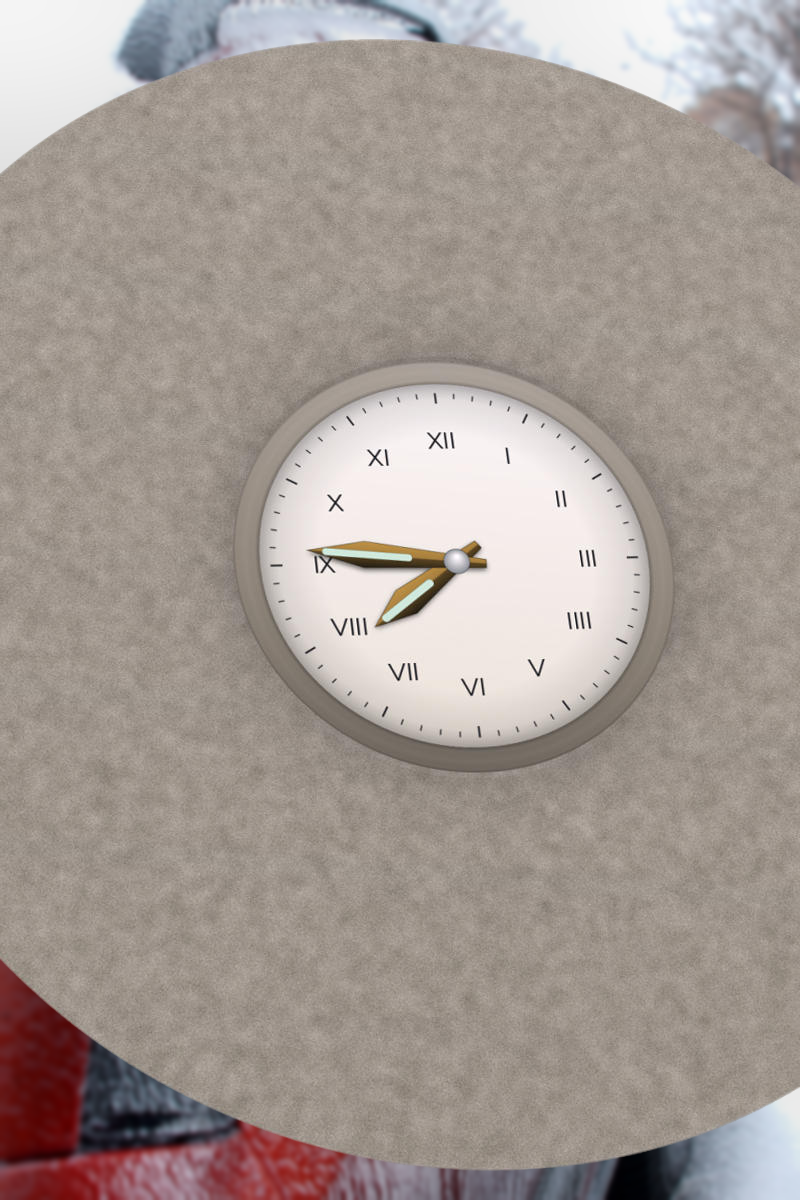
7:46
